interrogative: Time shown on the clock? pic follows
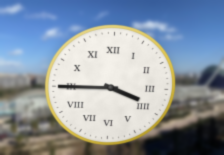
3:45
